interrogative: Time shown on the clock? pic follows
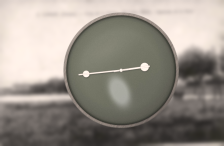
2:44
